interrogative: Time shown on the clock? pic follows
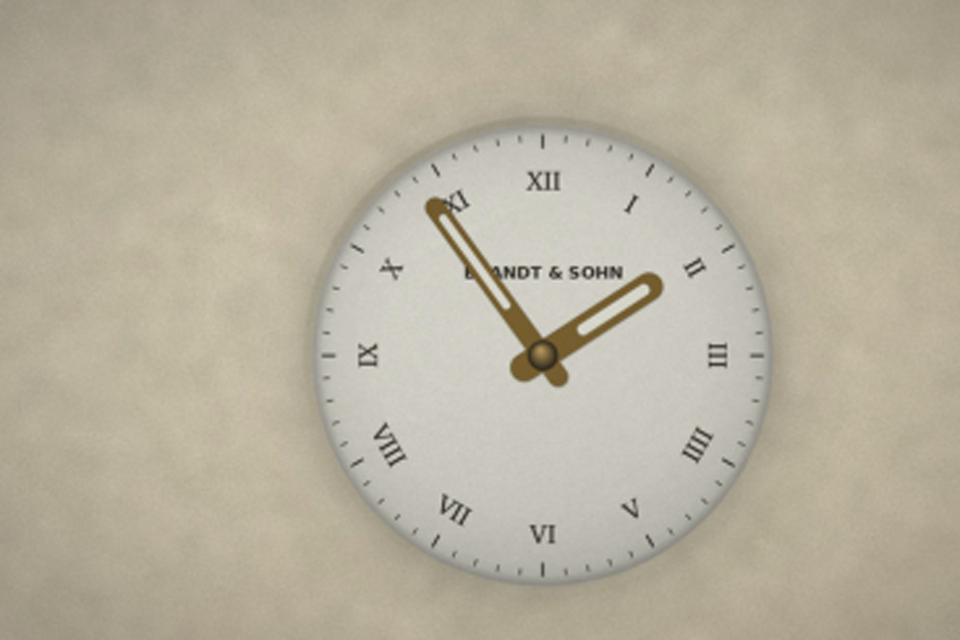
1:54
